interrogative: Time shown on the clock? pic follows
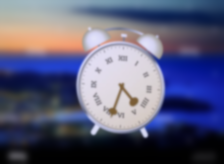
4:33
